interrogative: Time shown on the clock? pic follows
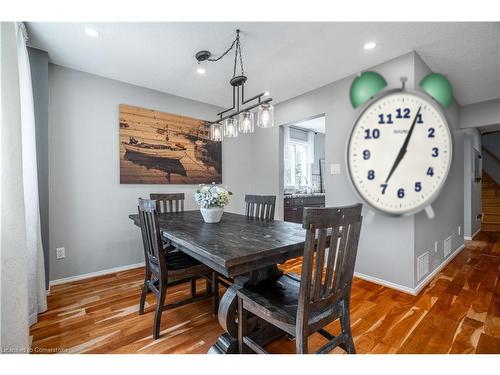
7:04
